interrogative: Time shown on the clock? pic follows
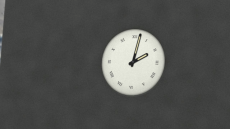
2:02
